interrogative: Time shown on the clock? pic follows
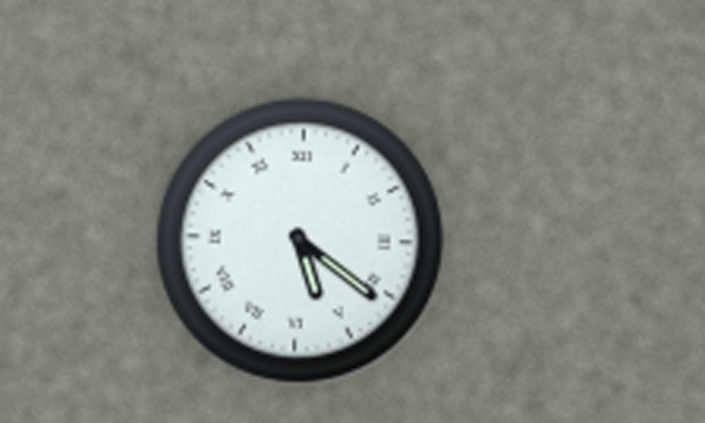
5:21
